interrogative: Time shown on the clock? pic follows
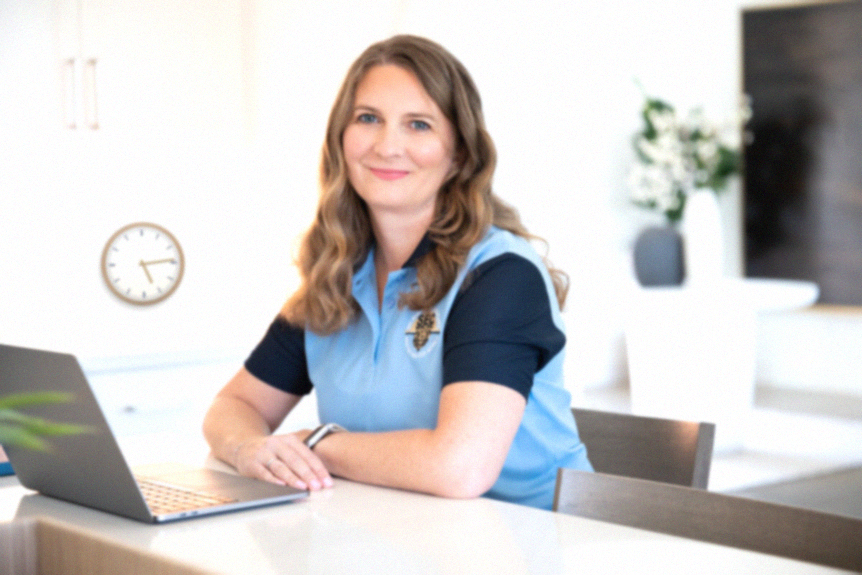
5:14
